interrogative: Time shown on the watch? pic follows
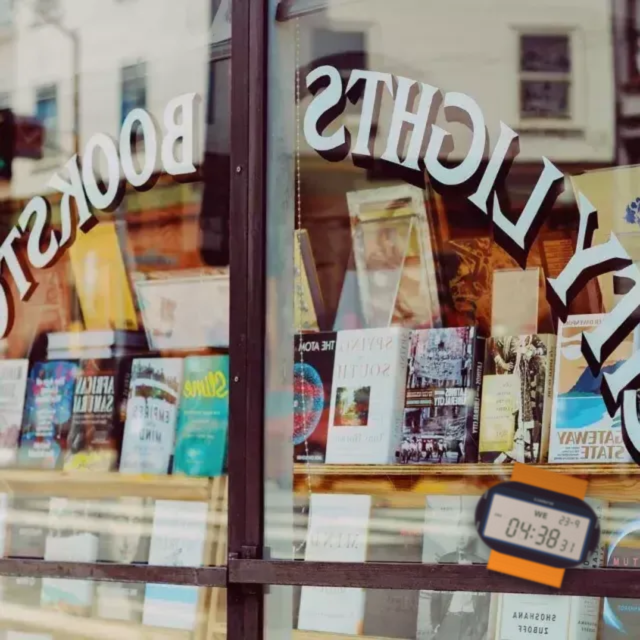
4:38:31
